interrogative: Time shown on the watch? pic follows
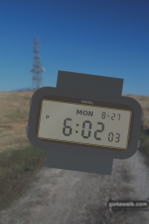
6:02:03
